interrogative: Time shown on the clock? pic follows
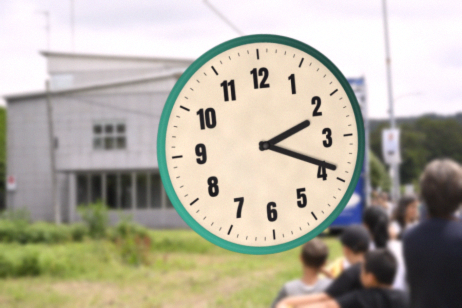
2:19
